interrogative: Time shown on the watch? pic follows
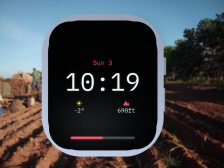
10:19
